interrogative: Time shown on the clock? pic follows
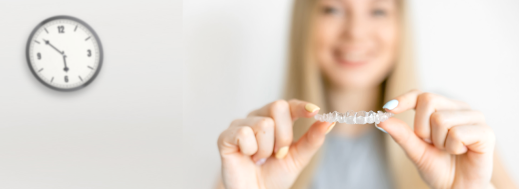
5:52
